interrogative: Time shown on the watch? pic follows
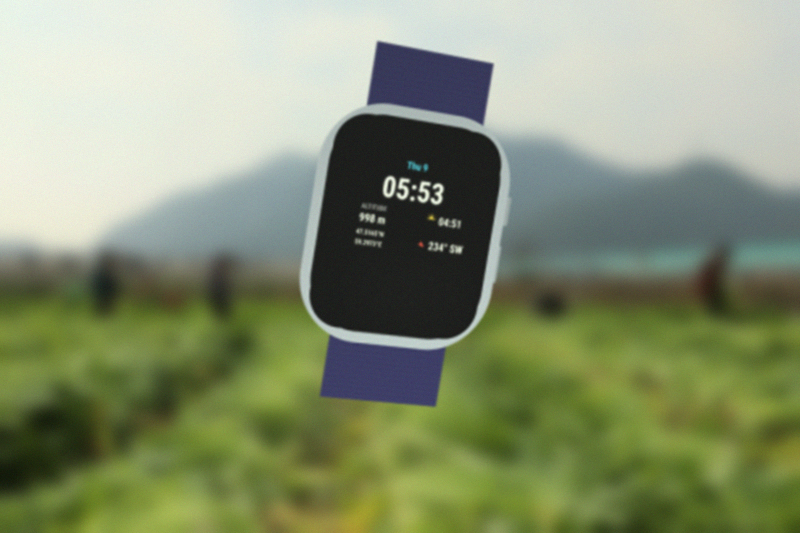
5:53
